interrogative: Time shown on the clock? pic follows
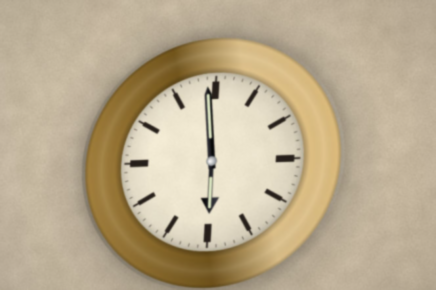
5:59
